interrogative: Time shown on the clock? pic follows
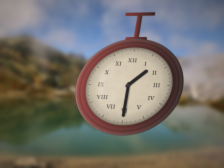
1:30
